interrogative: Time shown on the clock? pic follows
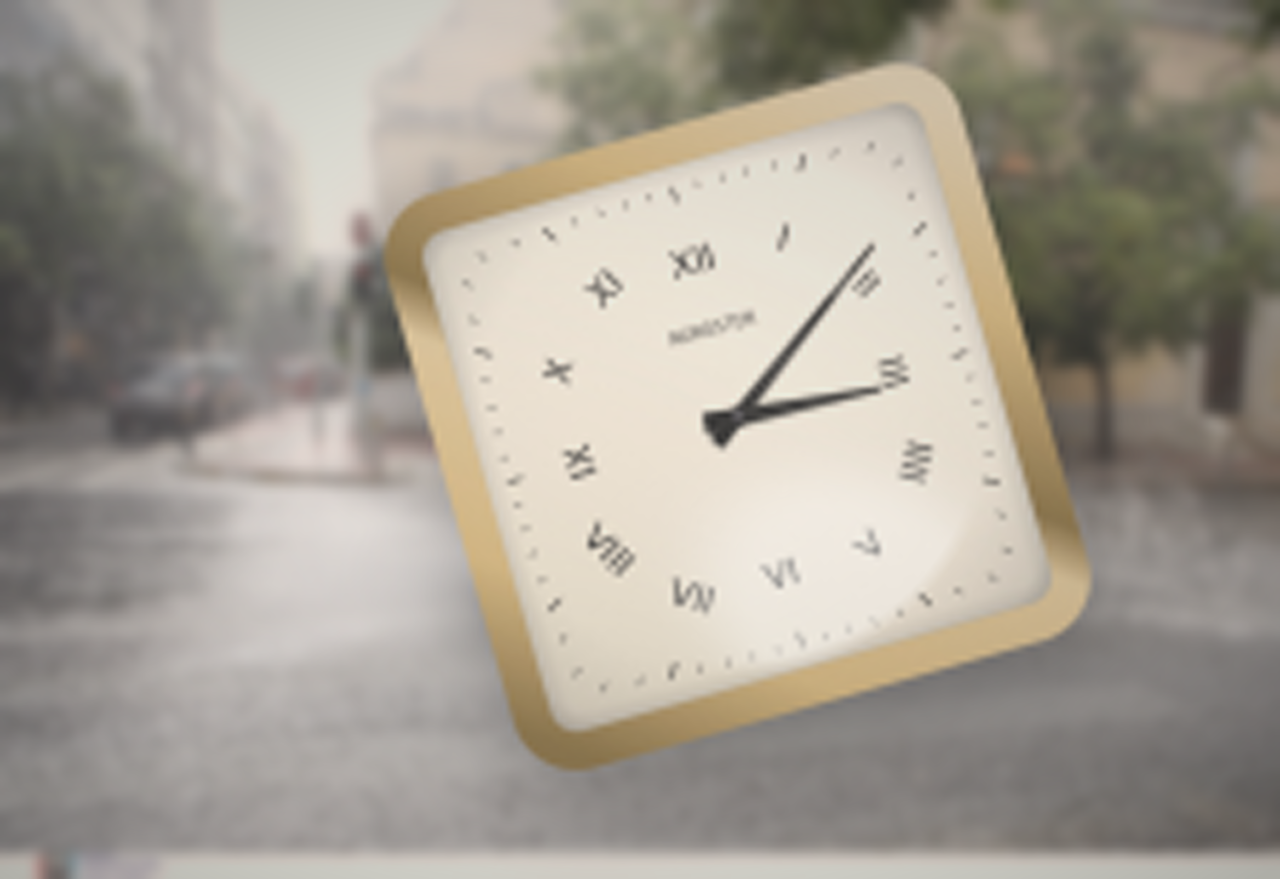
3:09
